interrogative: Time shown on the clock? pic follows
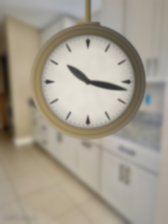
10:17
